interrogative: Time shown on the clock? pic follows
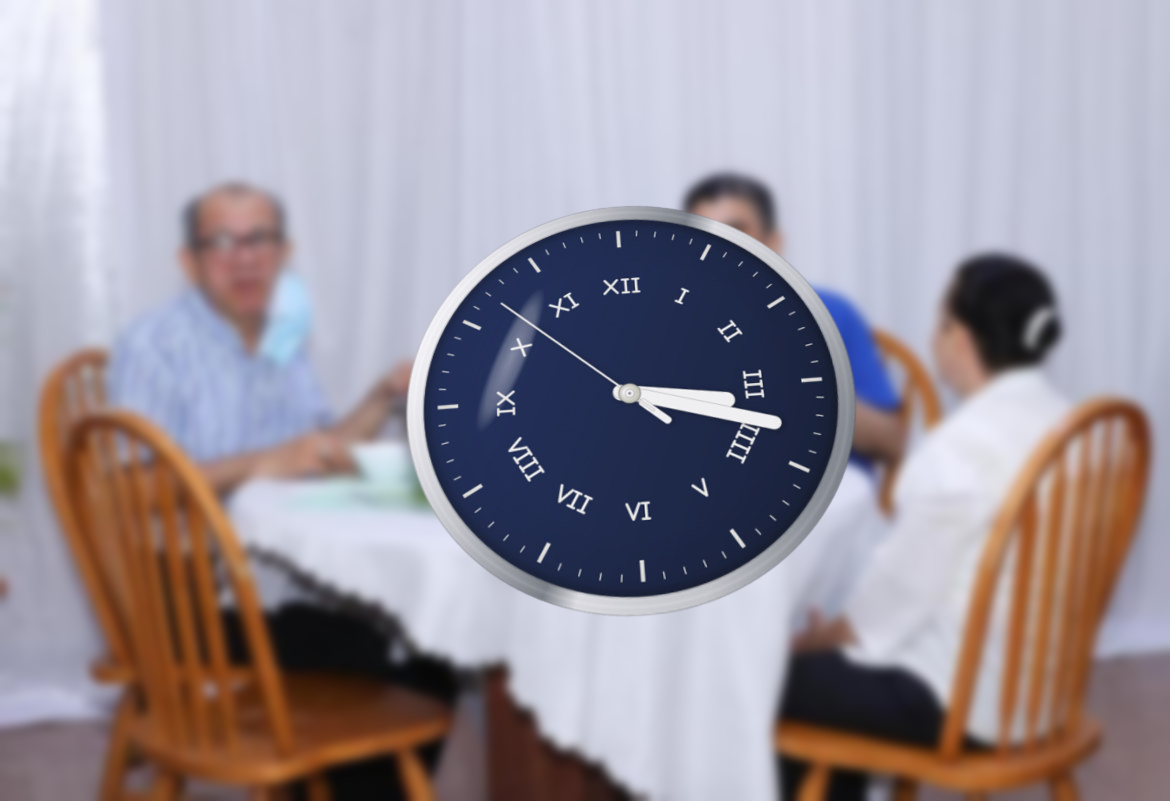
3:17:52
